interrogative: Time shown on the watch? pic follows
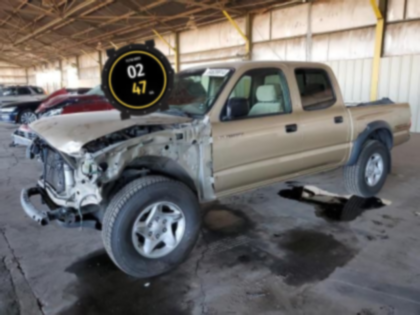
2:47
